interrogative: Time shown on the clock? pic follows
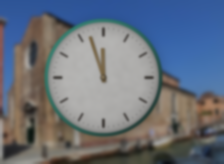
11:57
